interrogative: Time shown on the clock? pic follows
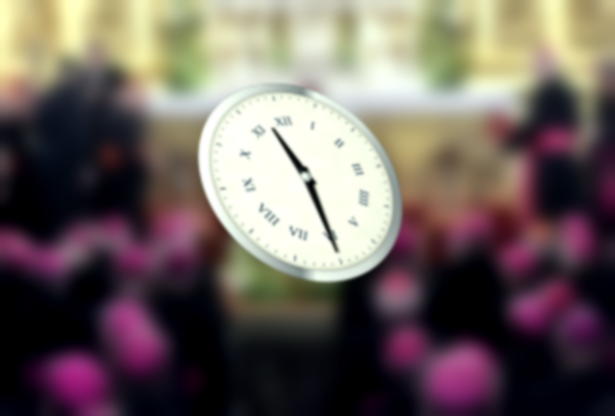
11:30
